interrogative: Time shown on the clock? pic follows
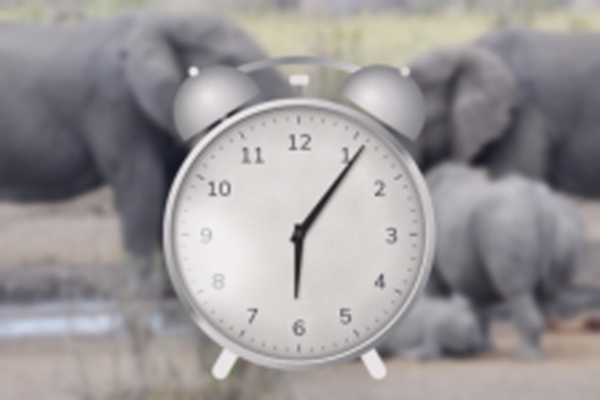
6:06
